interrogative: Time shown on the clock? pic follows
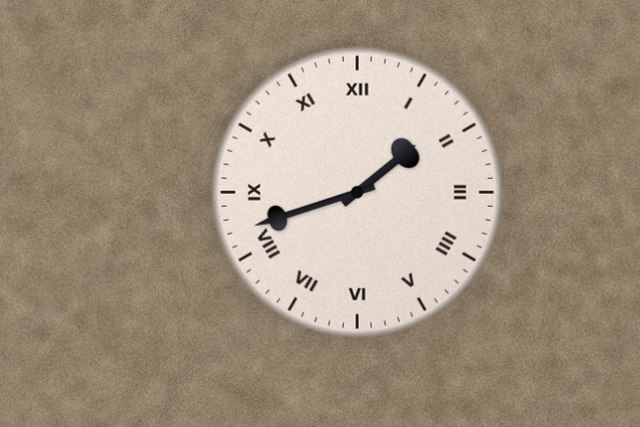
1:42
